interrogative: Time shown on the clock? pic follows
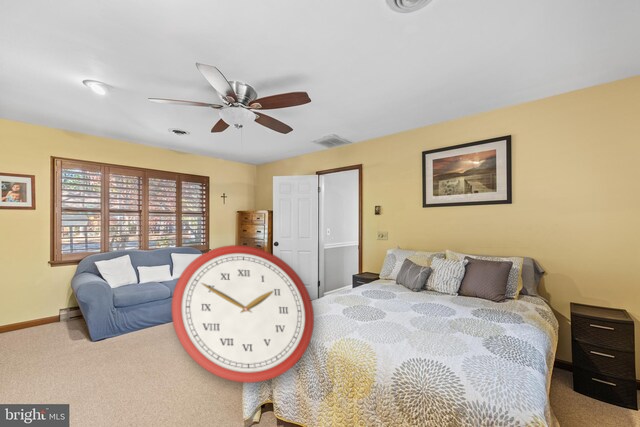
1:50
